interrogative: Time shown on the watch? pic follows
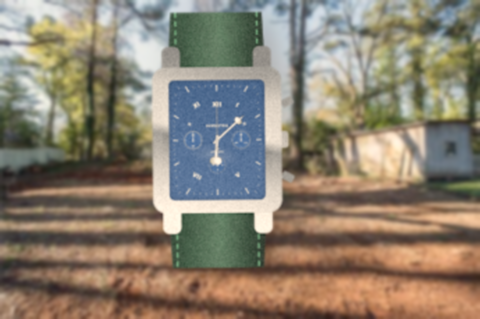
6:08
